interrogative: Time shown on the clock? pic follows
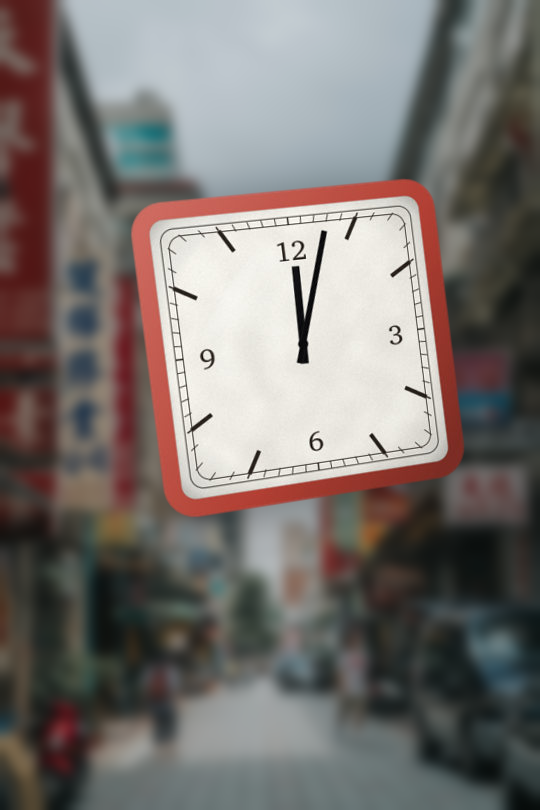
12:03
